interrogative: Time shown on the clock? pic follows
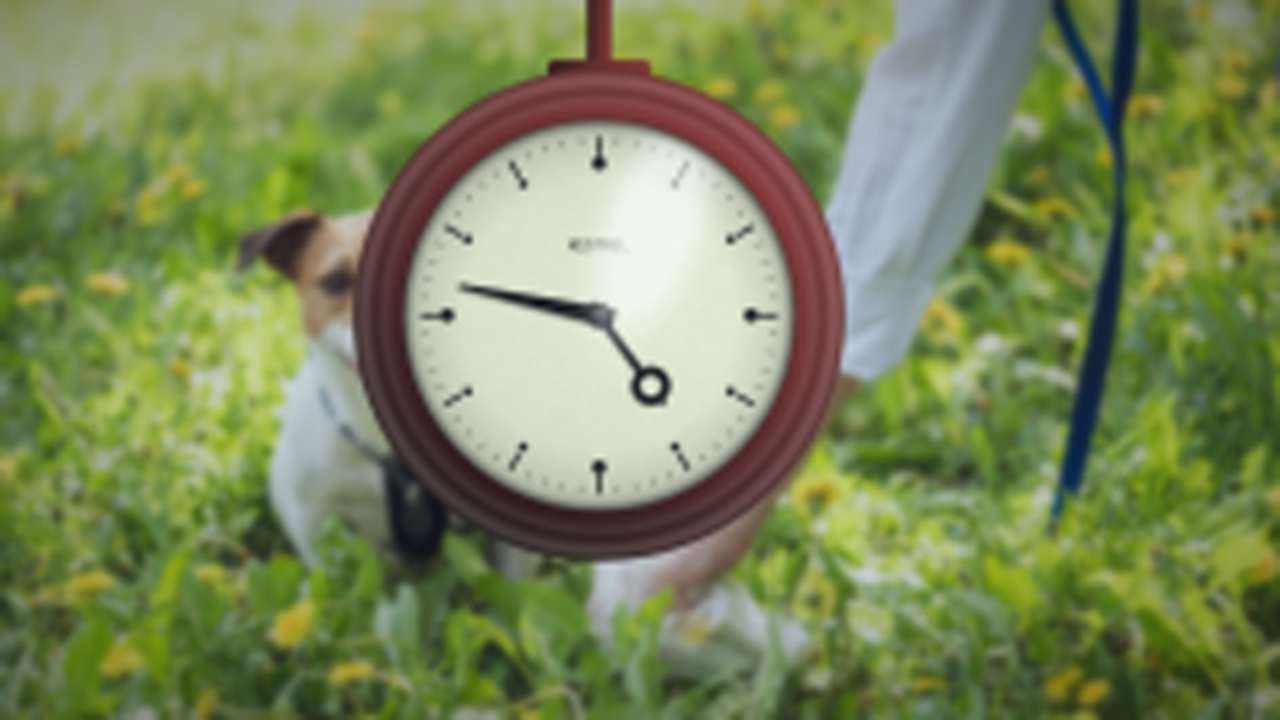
4:47
